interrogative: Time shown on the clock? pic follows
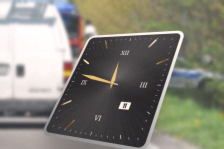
11:47
